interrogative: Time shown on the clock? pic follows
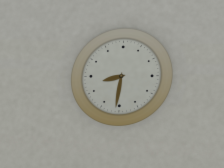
8:31
